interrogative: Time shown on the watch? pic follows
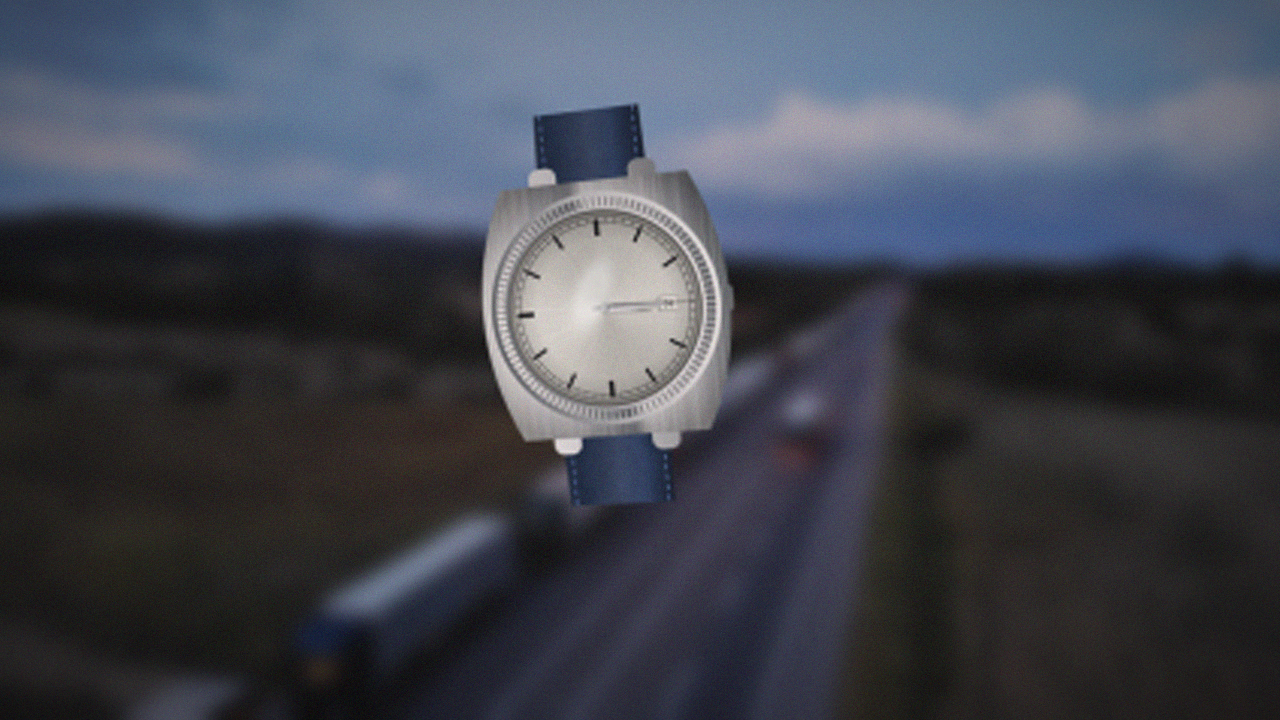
3:15
